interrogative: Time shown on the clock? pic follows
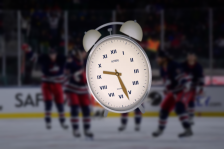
9:27
